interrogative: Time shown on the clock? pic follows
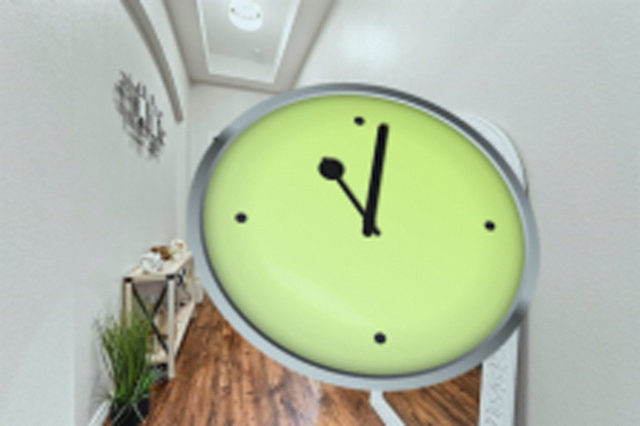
11:02
